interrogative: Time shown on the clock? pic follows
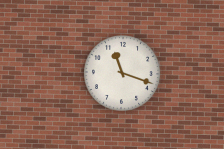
11:18
